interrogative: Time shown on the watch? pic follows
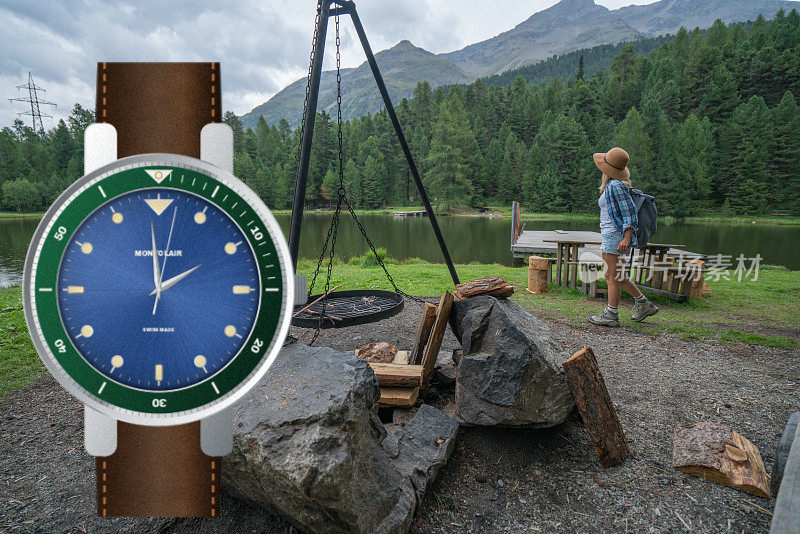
1:59:02
